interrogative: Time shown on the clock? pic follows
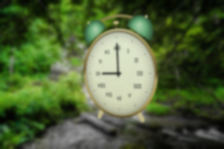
9:00
